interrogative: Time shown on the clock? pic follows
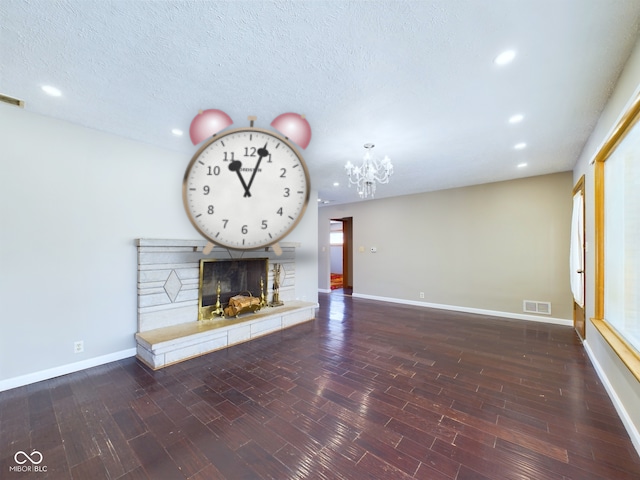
11:03
